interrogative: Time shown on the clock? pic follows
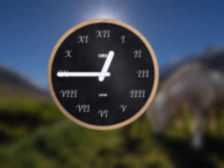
12:45
